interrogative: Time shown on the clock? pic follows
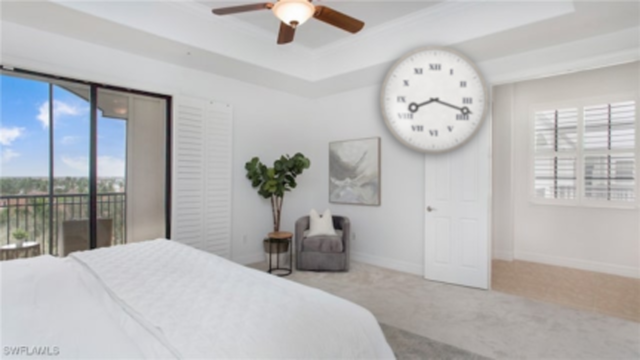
8:18
